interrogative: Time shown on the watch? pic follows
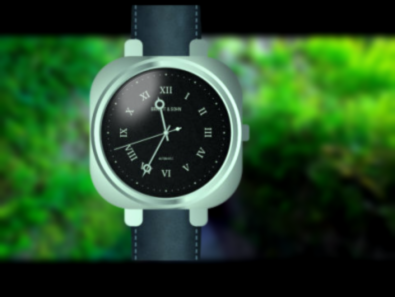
11:34:42
